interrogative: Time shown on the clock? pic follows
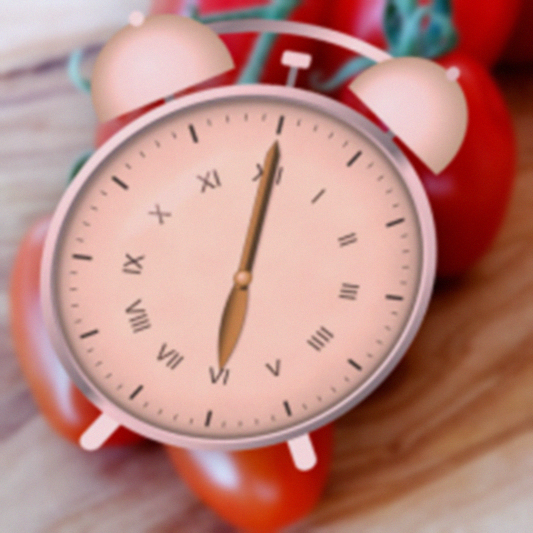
6:00
